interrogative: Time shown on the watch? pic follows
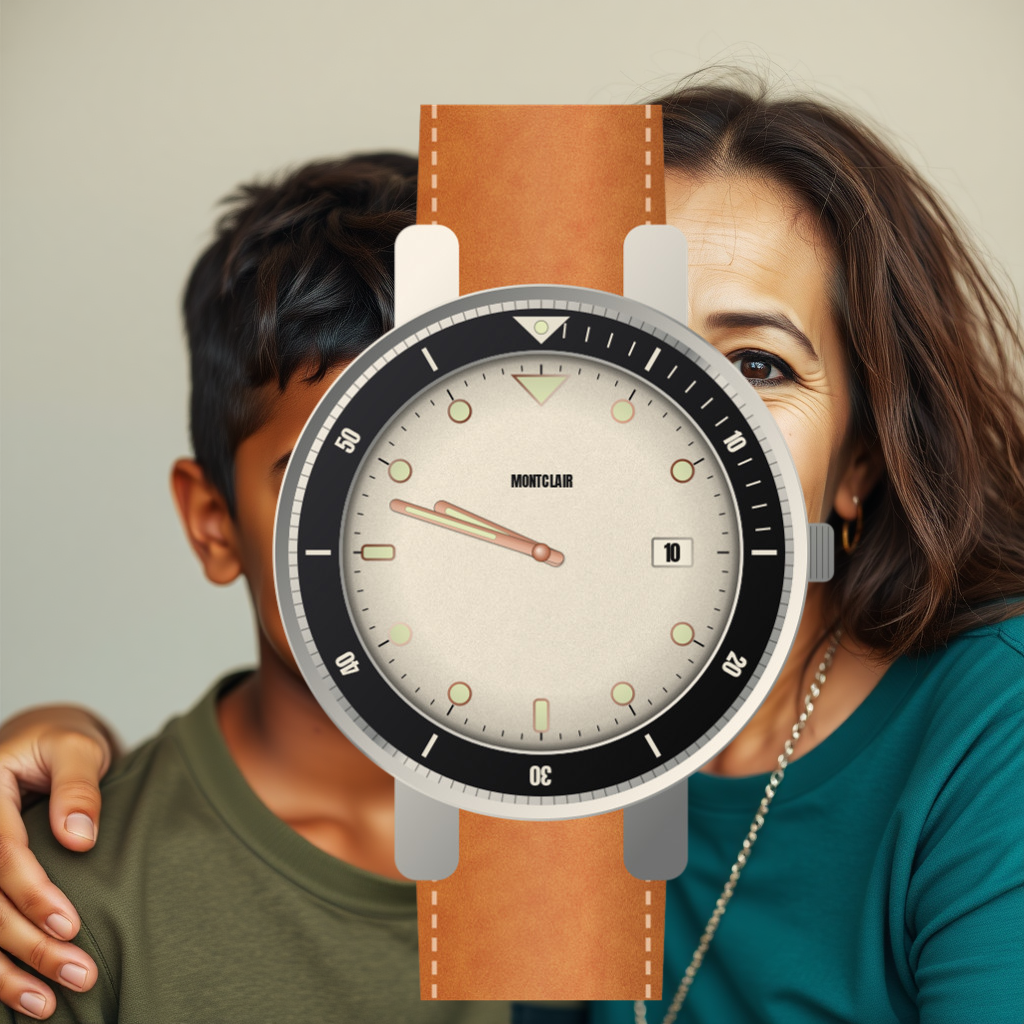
9:48
